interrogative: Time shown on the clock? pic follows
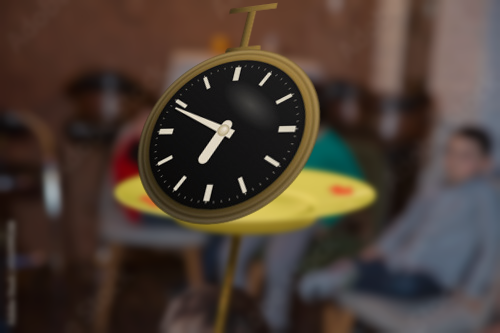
6:49
